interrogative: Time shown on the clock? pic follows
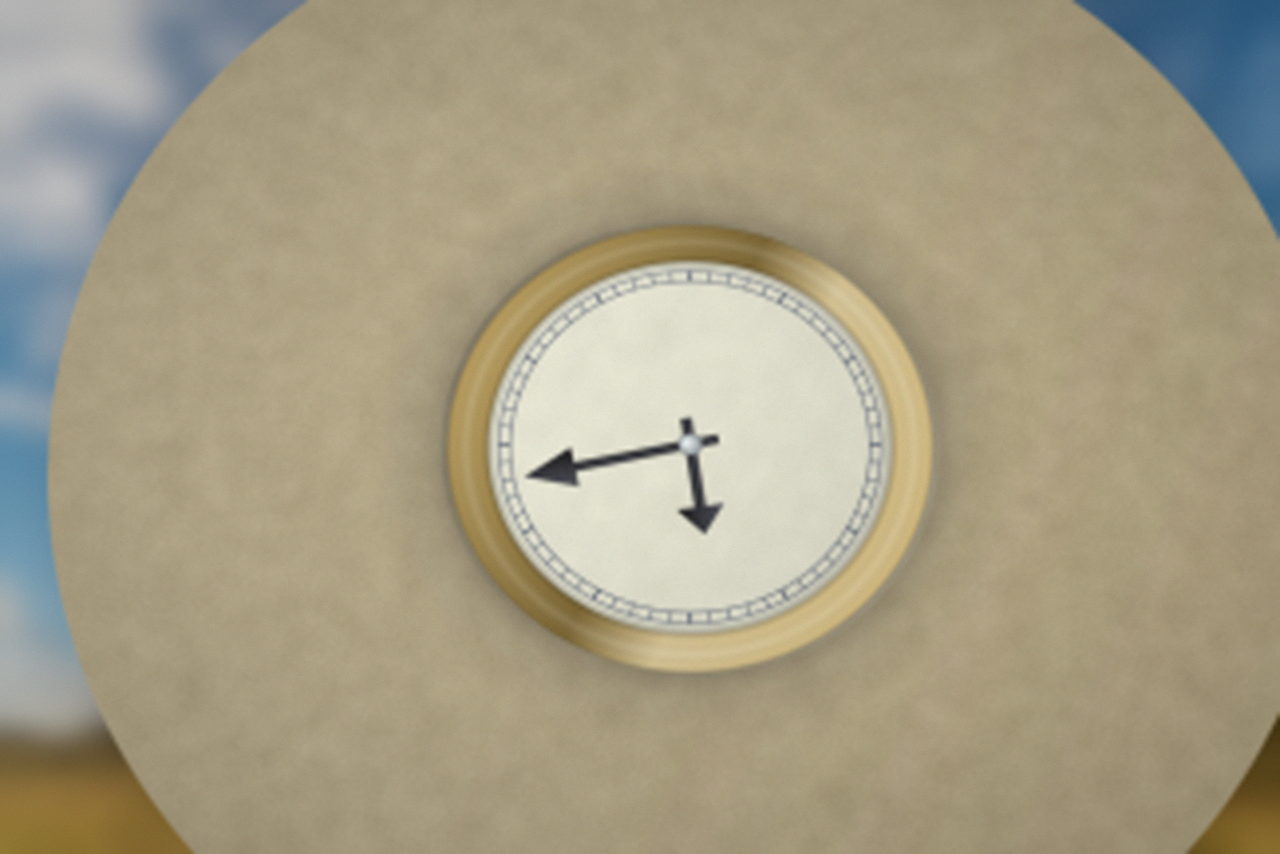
5:43
